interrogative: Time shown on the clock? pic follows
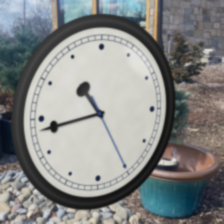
10:43:25
